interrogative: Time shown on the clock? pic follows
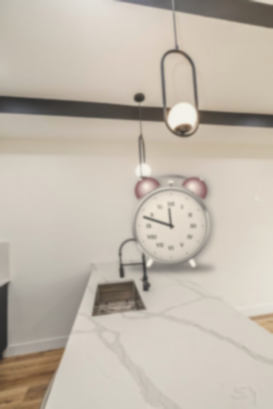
11:48
